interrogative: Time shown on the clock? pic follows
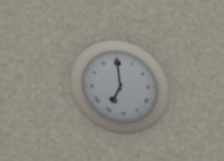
7:00
